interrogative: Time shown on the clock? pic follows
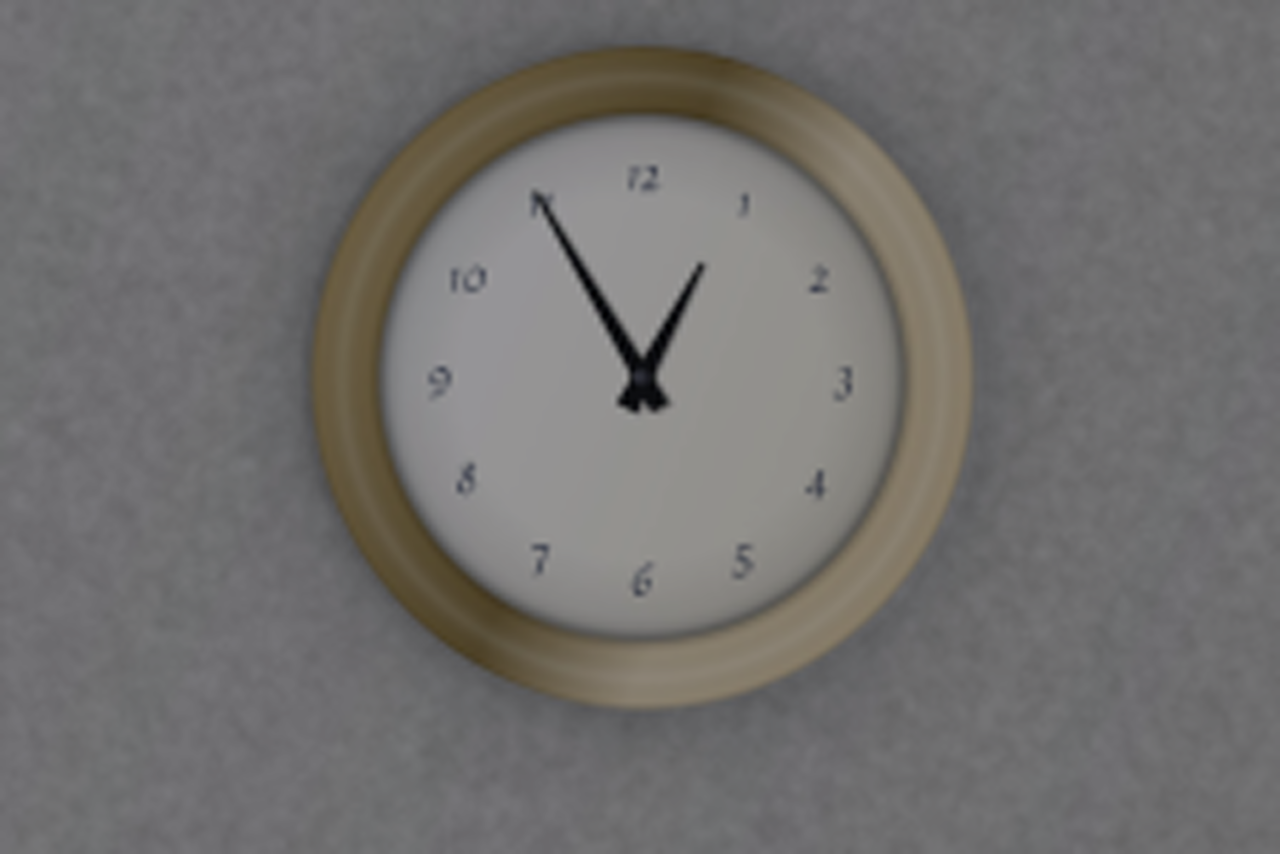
12:55
